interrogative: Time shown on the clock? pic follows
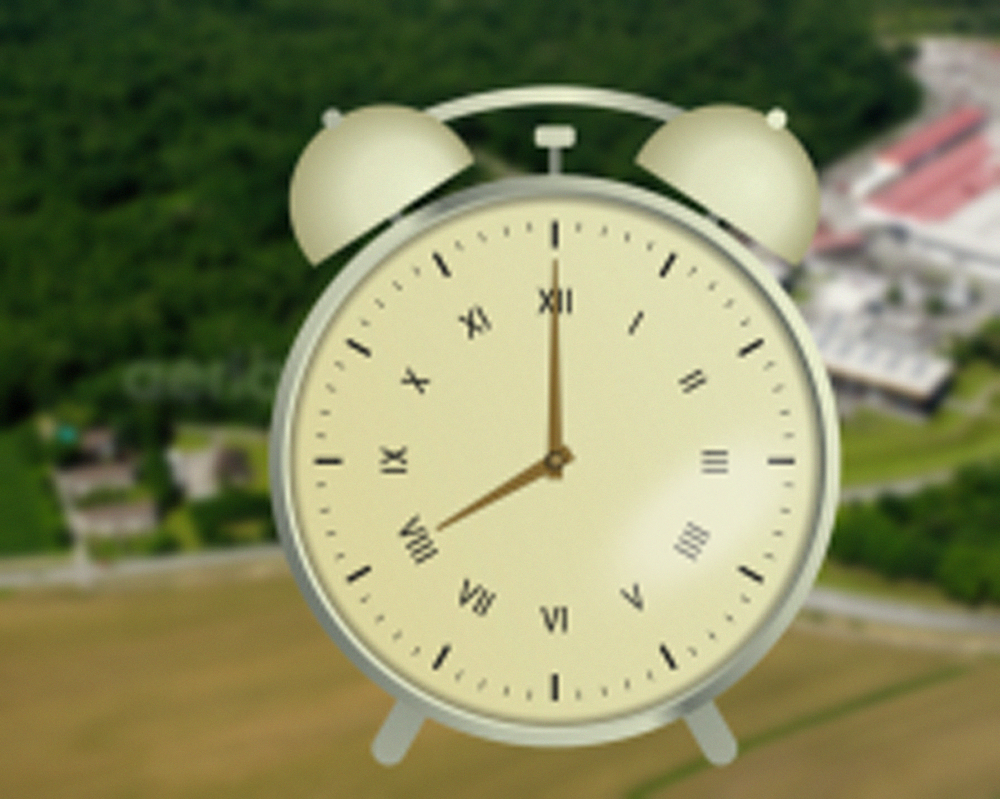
8:00
